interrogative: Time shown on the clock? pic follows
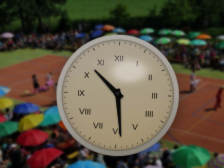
10:29
